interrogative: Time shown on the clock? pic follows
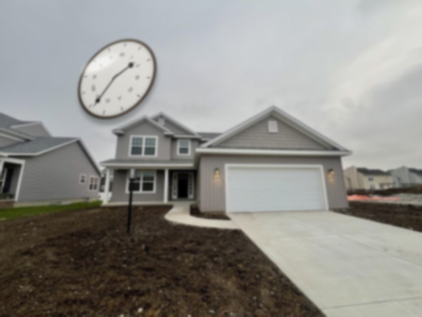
1:34
